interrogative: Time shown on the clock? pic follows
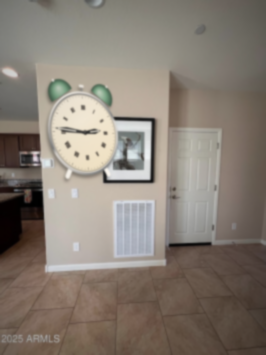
2:46
